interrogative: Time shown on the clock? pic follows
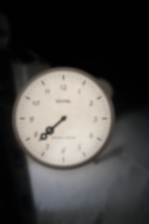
7:38
